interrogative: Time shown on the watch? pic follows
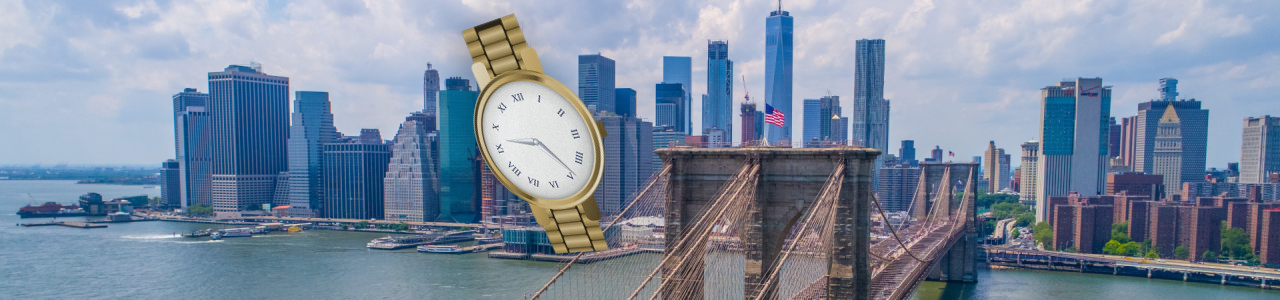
9:24
